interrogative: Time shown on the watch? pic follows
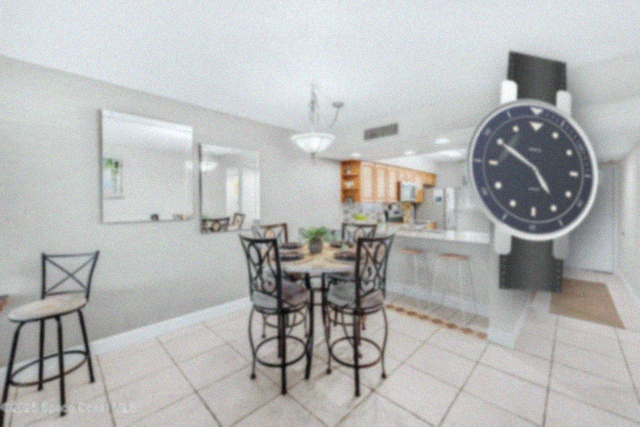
4:50
